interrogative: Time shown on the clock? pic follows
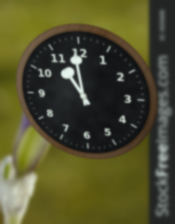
10:59
